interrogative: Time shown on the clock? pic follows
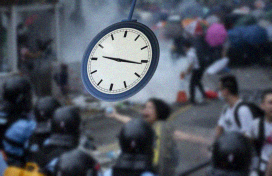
9:16
